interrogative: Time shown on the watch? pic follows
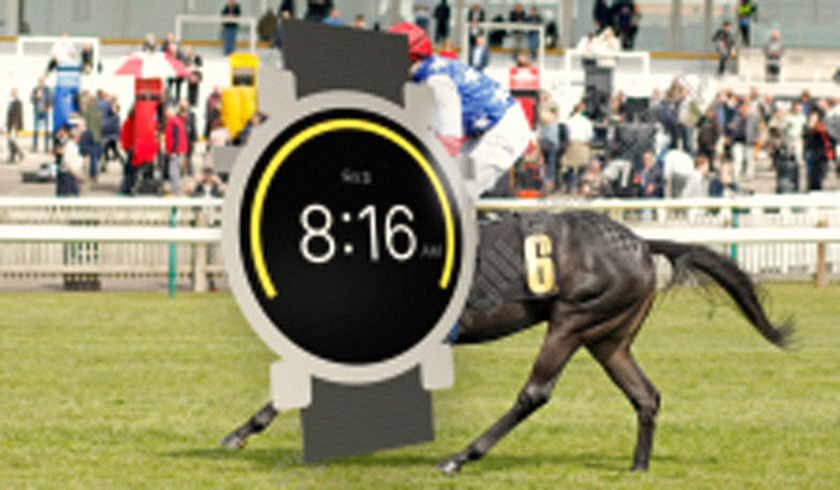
8:16
